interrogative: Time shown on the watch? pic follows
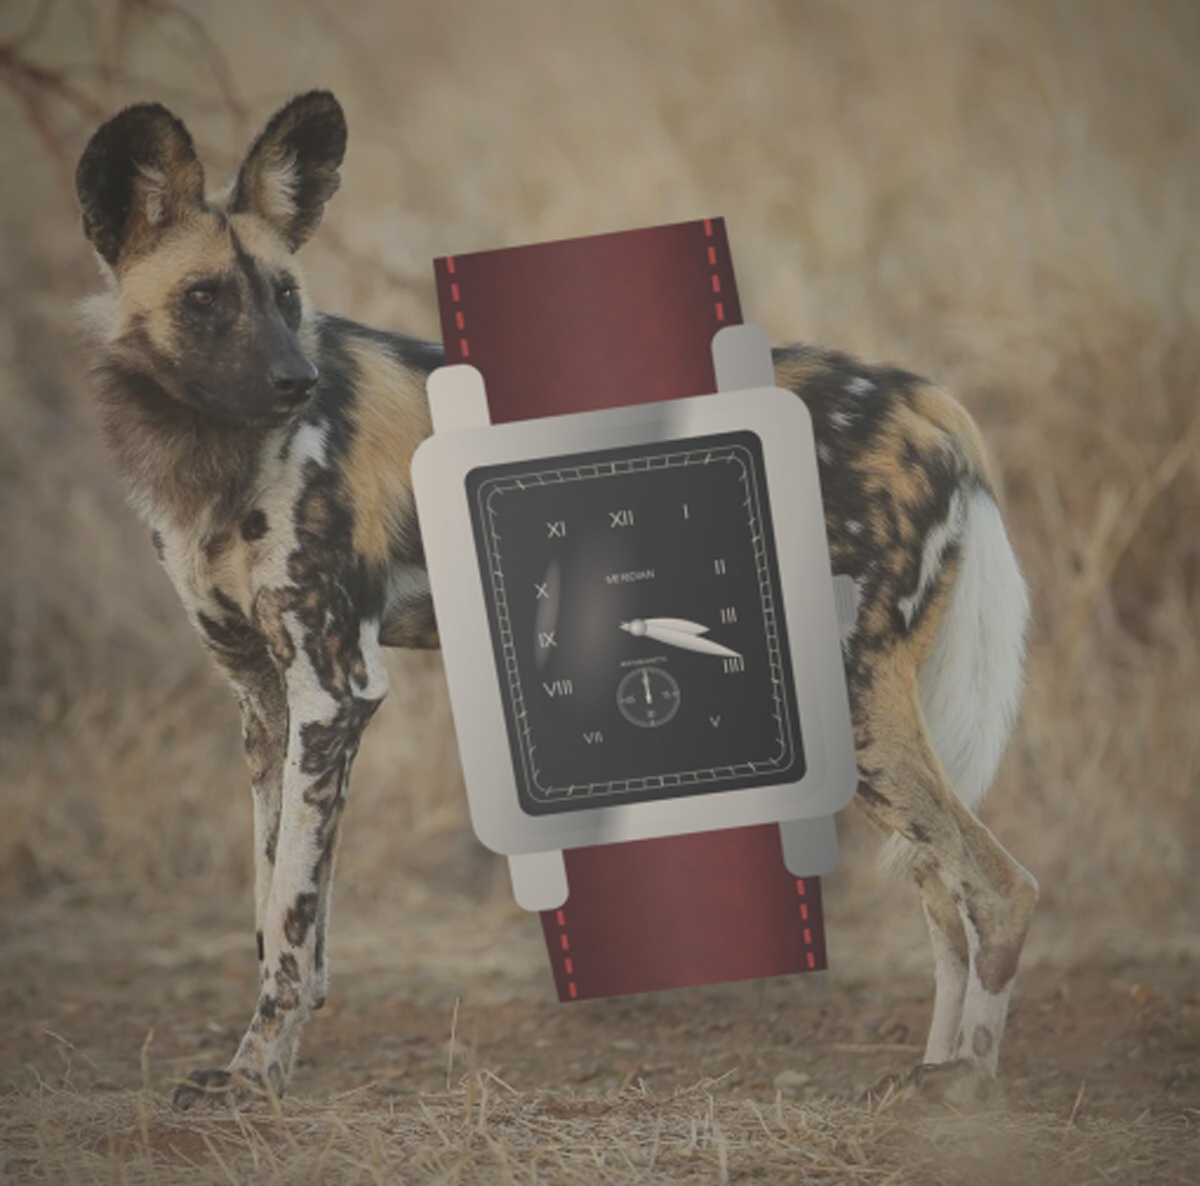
3:19
